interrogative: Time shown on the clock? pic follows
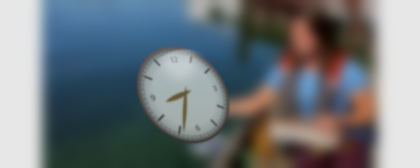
8:34
